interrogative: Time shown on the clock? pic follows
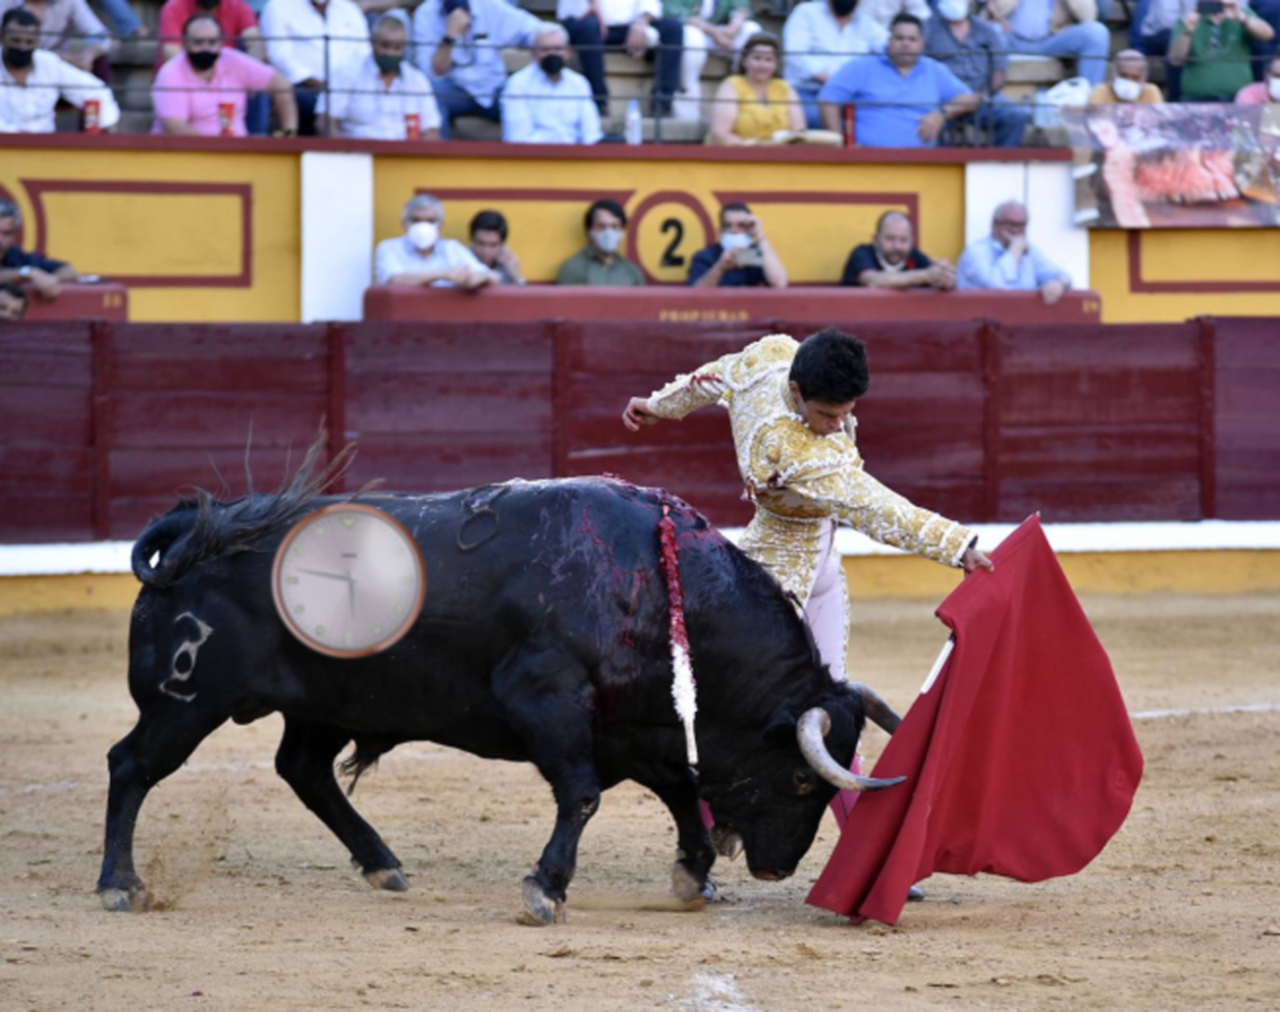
5:47
